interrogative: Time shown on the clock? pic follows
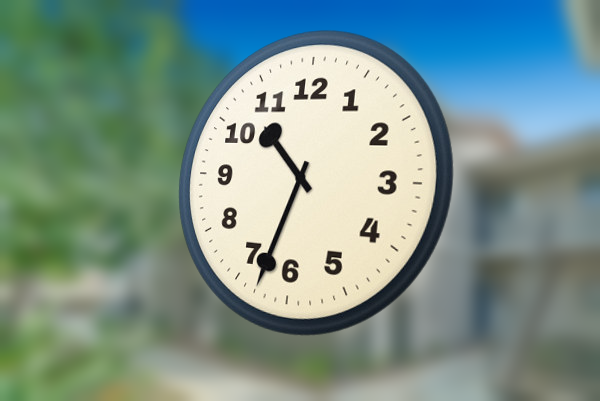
10:33
